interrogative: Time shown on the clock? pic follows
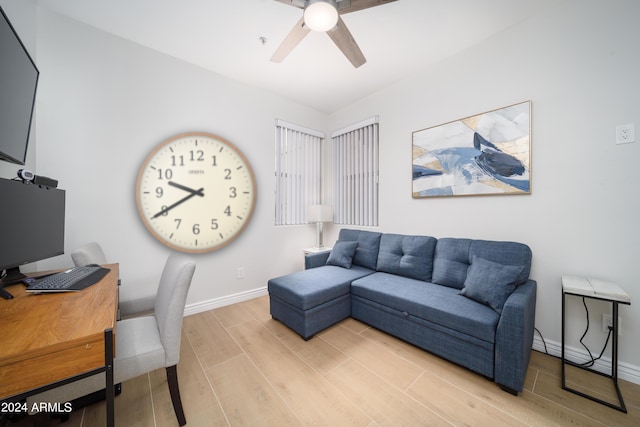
9:40
